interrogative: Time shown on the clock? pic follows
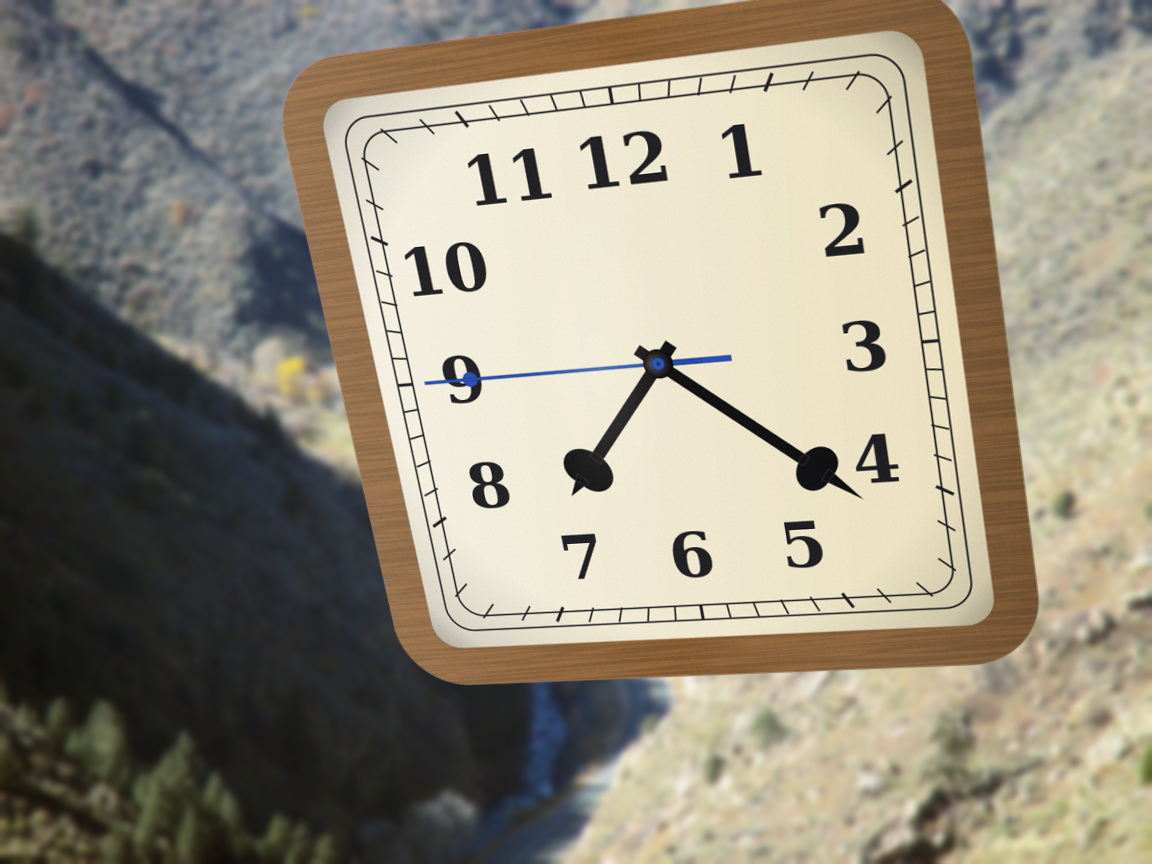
7:21:45
